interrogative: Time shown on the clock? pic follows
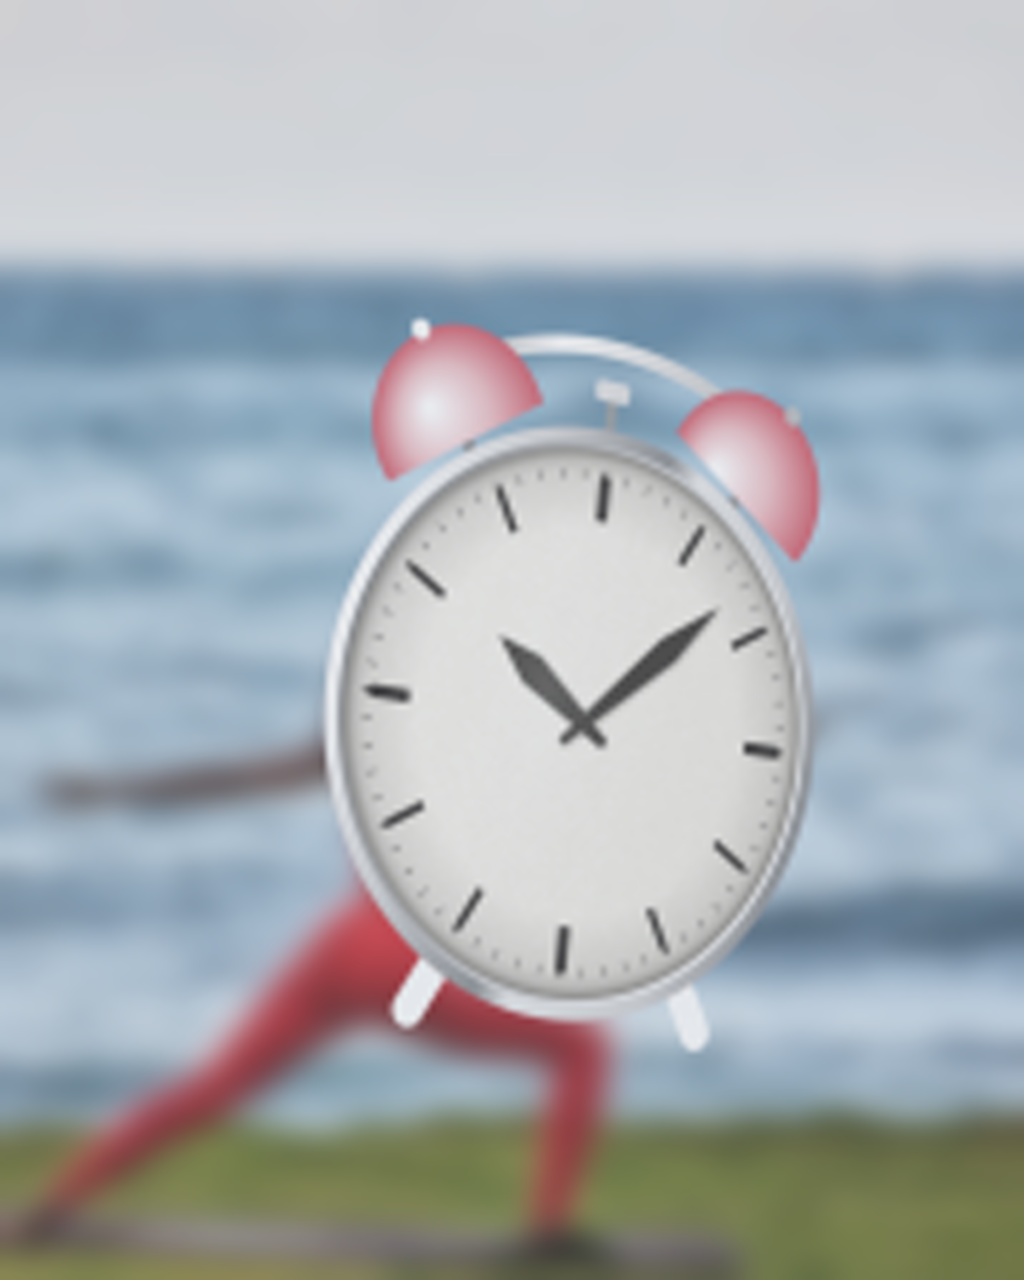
10:08
